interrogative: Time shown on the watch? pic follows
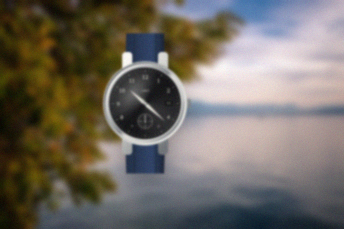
10:22
